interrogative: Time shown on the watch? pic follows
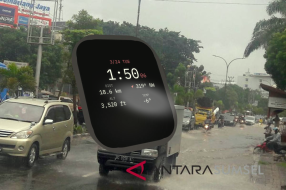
1:50
